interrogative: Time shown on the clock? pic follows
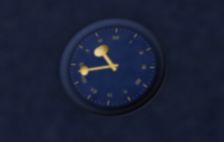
10:43
